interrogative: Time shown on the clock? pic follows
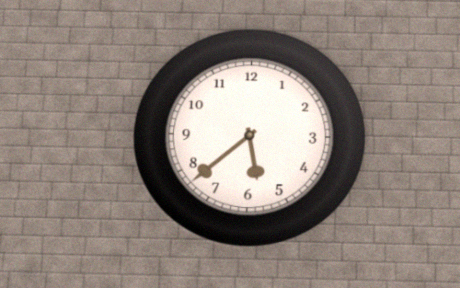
5:38
